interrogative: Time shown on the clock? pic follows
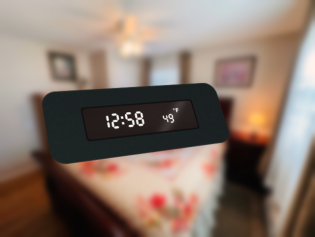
12:58
